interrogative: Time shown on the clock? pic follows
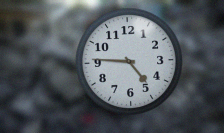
4:46
